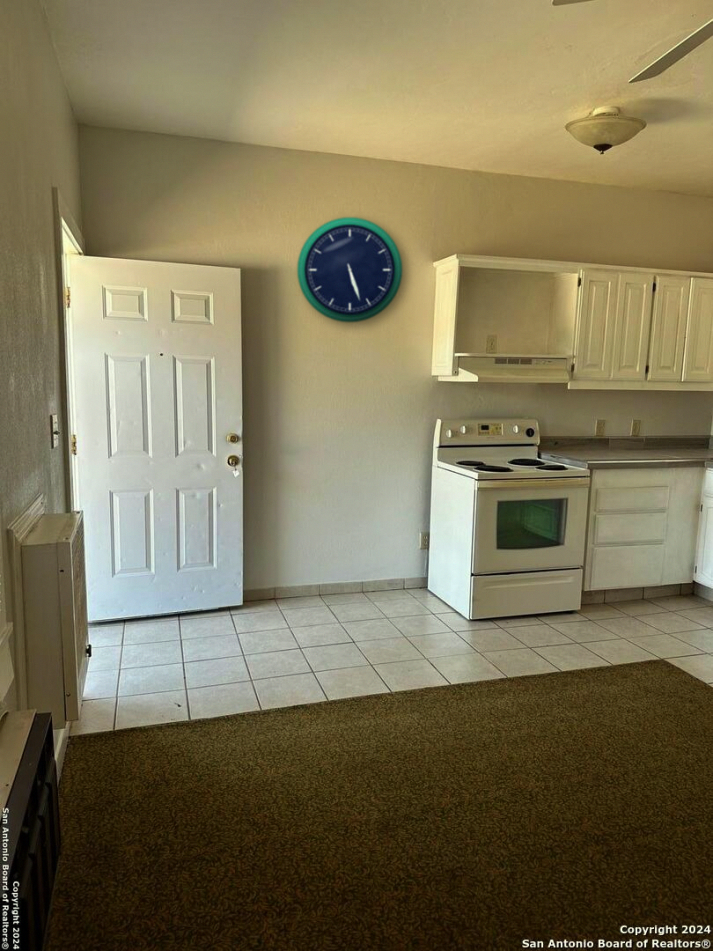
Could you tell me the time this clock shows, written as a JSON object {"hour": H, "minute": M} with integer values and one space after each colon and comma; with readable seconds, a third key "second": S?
{"hour": 5, "minute": 27}
